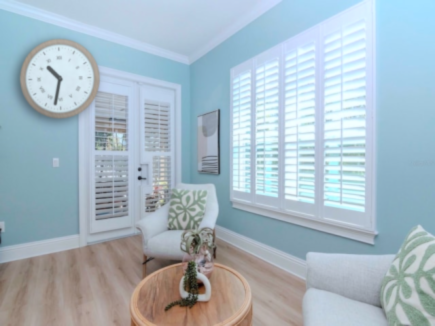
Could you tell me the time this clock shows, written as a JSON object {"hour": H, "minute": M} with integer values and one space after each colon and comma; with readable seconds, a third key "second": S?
{"hour": 10, "minute": 32}
